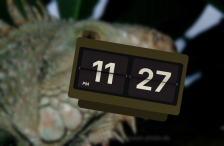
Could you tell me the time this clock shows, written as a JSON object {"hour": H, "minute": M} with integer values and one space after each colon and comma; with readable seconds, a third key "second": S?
{"hour": 11, "minute": 27}
